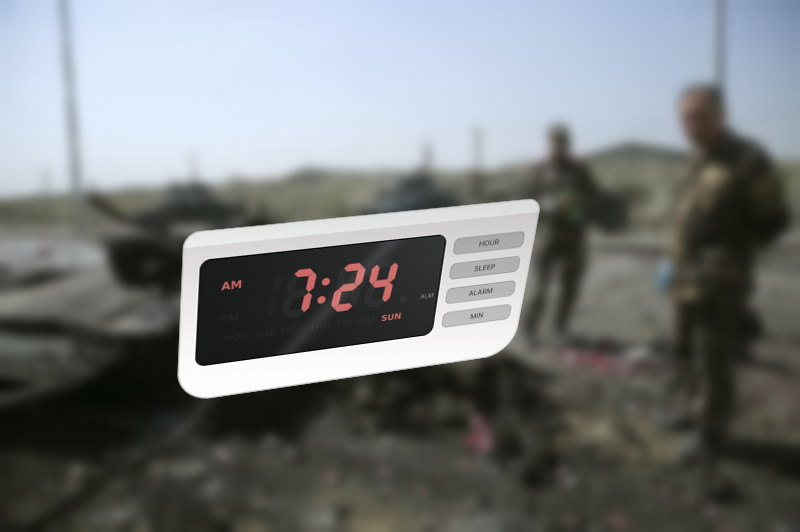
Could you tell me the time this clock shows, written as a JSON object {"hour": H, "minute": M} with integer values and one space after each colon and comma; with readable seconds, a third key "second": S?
{"hour": 7, "minute": 24}
